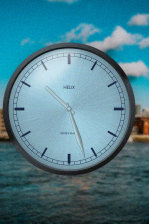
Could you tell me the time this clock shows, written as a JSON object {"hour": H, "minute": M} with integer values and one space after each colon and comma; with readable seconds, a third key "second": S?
{"hour": 10, "minute": 27}
